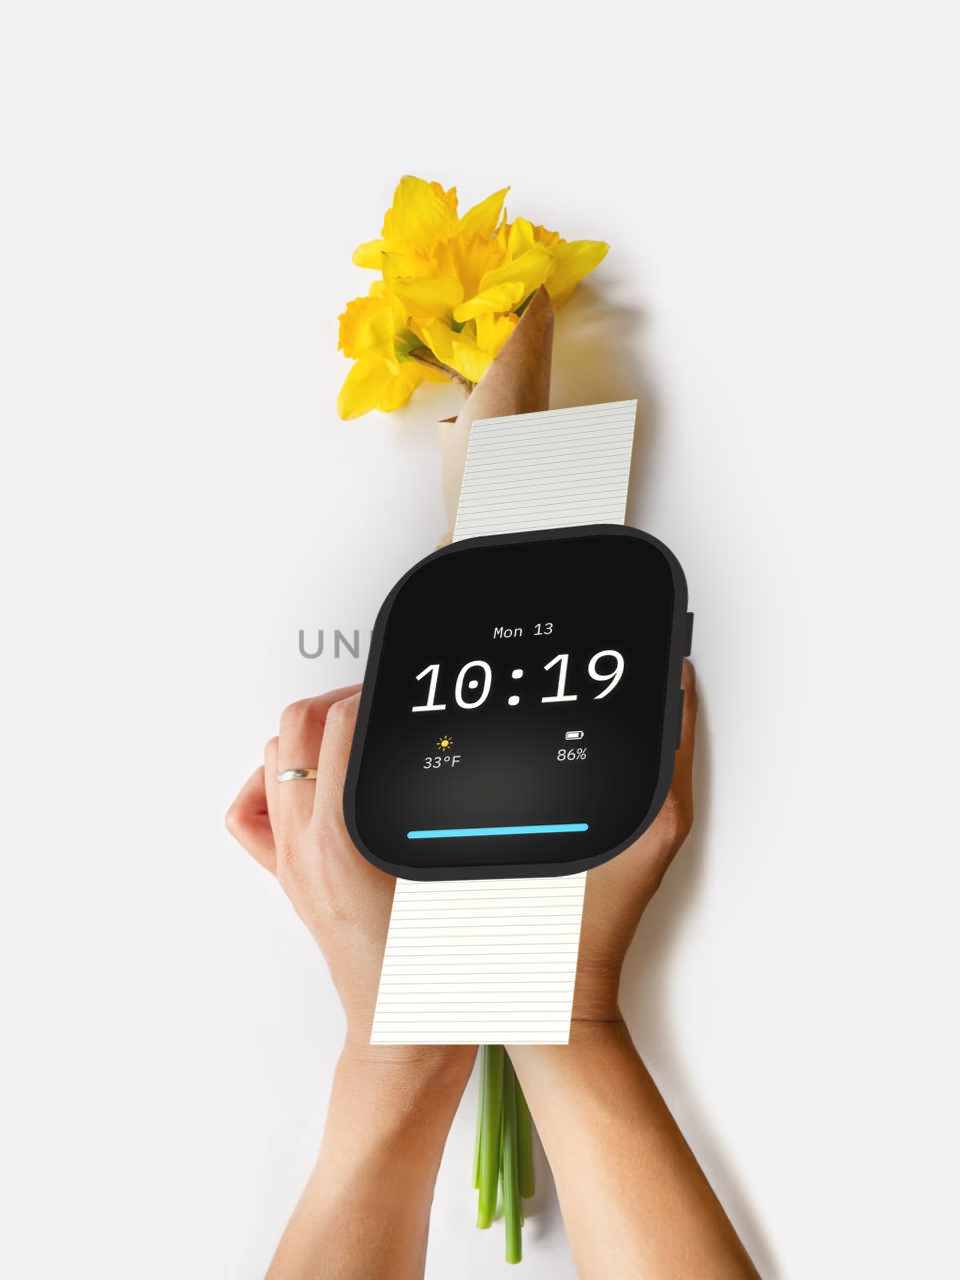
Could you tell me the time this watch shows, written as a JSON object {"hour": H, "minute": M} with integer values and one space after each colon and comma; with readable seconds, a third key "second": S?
{"hour": 10, "minute": 19}
